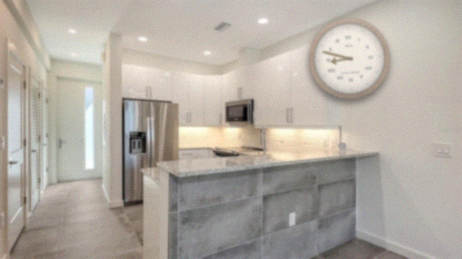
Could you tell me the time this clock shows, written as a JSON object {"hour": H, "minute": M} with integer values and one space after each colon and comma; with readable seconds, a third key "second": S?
{"hour": 8, "minute": 48}
